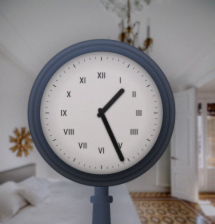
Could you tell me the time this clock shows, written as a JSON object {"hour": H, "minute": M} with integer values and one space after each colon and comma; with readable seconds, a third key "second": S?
{"hour": 1, "minute": 26}
